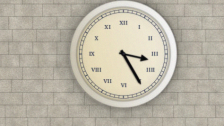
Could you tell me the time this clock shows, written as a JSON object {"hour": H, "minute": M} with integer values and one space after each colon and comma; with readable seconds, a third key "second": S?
{"hour": 3, "minute": 25}
